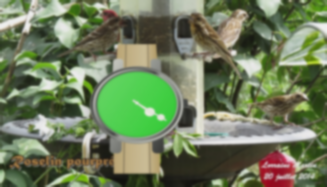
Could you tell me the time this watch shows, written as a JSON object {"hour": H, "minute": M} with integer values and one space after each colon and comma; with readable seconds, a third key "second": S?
{"hour": 4, "minute": 21}
